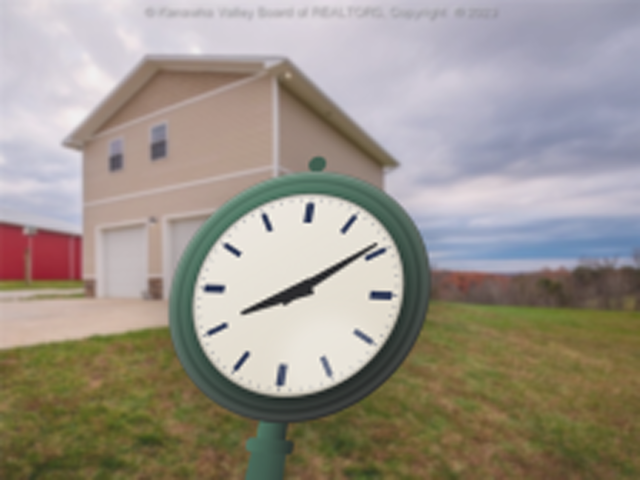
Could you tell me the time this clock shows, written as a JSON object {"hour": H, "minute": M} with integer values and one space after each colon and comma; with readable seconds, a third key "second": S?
{"hour": 8, "minute": 9}
